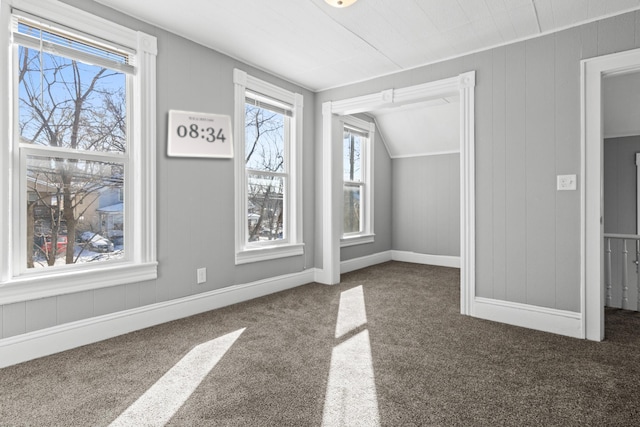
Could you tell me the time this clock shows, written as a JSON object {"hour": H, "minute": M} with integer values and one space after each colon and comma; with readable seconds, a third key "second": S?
{"hour": 8, "minute": 34}
